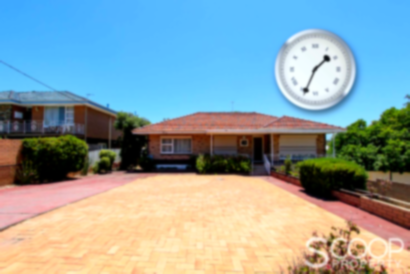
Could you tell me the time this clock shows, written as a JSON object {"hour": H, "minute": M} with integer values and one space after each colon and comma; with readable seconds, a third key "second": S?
{"hour": 1, "minute": 34}
